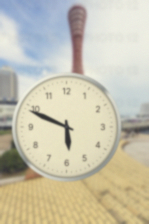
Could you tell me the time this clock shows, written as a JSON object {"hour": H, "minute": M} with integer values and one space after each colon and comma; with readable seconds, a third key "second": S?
{"hour": 5, "minute": 49}
